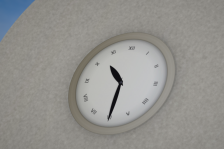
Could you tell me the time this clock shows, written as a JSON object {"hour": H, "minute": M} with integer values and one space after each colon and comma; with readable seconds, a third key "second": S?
{"hour": 10, "minute": 30}
